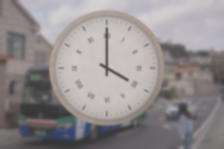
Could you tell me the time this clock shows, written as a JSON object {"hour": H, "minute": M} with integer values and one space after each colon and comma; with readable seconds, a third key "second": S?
{"hour": 4, "minute": 0}
